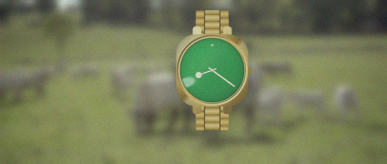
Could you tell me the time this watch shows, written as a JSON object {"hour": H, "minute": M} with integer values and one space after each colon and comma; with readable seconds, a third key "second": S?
{"hour": 8, "minute": 21}
